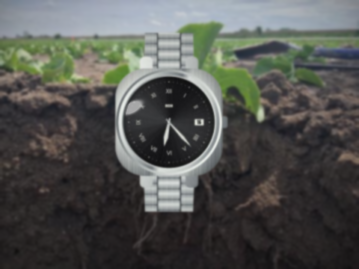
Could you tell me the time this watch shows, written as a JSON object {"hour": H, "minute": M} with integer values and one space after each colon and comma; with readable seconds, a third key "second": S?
{"hour": 6, "minute": 23}
